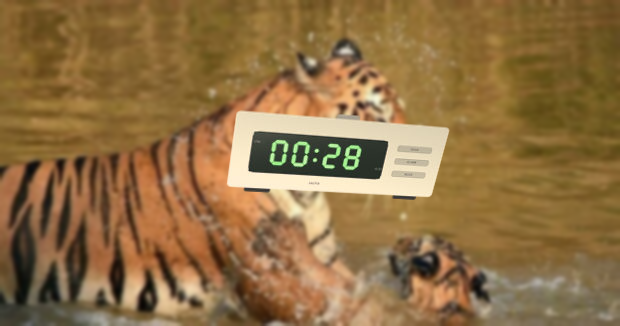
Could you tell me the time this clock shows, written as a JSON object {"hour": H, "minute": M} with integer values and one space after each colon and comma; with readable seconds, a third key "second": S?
{"hour": 0, "minute": 28}
